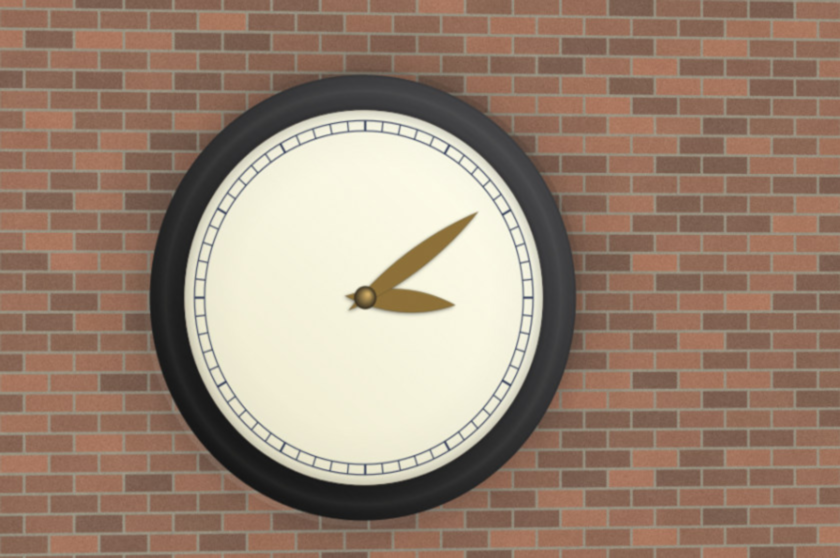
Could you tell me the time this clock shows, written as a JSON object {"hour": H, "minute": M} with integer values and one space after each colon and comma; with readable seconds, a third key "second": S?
{"hour": 3, "minute": 9}
